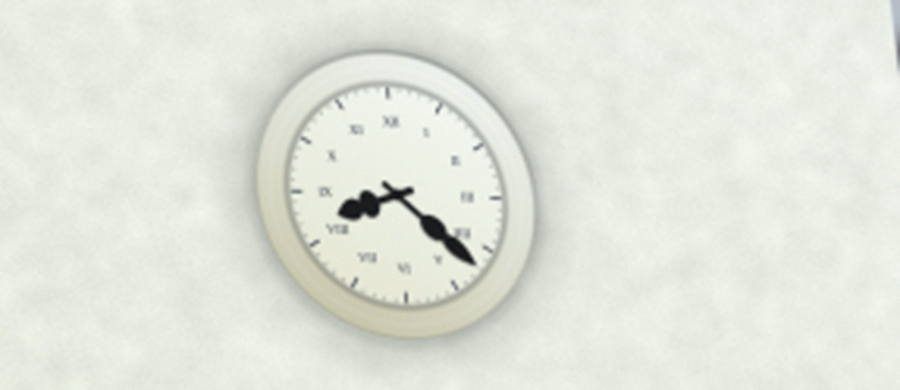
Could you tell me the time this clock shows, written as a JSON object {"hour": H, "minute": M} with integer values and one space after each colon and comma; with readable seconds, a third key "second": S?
{"hour": 8, "minute": 22}
